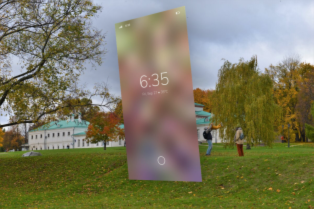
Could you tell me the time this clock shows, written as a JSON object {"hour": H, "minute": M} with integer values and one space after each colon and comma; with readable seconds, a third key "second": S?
{"hour": 6, "minute": 35}
